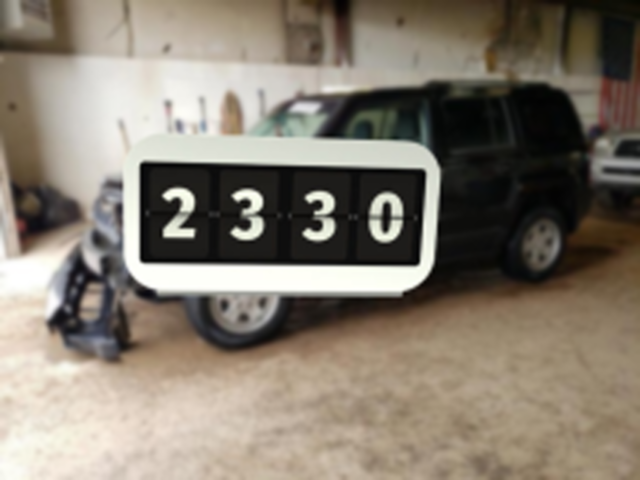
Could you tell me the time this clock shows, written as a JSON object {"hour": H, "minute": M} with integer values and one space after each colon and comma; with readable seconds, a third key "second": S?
{"hour": 23, "minute": 30}
